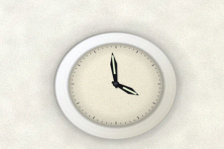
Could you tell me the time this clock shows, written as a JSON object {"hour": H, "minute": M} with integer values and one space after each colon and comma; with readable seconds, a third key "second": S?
{"hour": 3, "minute": 59}
